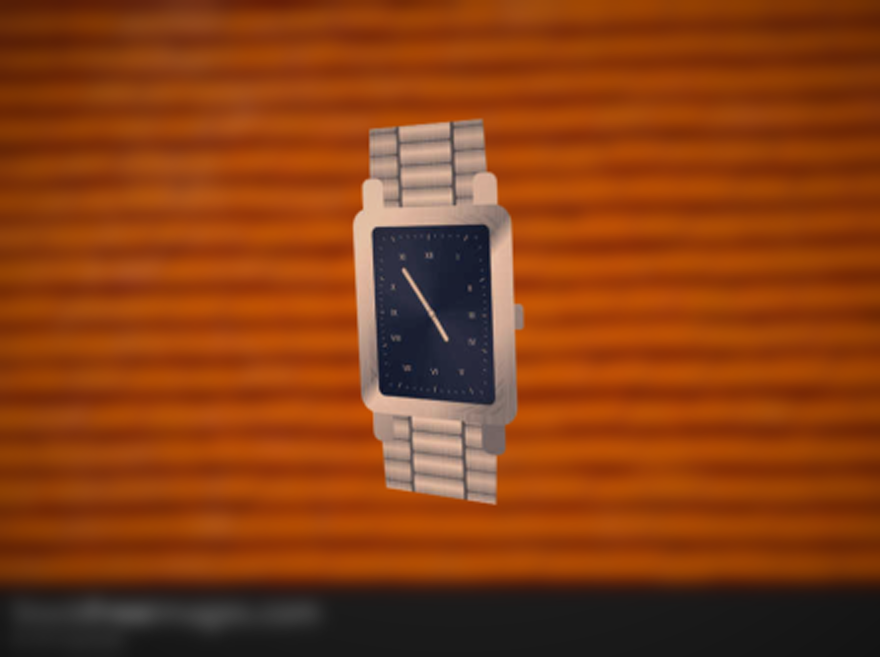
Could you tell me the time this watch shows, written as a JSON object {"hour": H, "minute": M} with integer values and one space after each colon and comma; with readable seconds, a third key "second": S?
{"hour": 4, "minute": 54}
